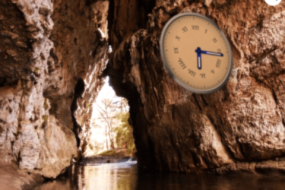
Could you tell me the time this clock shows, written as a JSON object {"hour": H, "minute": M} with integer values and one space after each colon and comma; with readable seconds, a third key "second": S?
{"hour": 6, "minute": 16}
